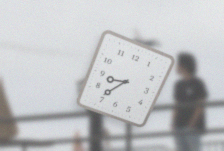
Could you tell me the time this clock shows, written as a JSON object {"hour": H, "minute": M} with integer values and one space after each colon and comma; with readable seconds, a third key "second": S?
{"hour": 8, "minute": 36}
